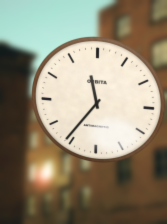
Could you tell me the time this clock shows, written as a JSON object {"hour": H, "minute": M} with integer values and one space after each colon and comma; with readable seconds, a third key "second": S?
{"hour": 11, "minute": 36}
